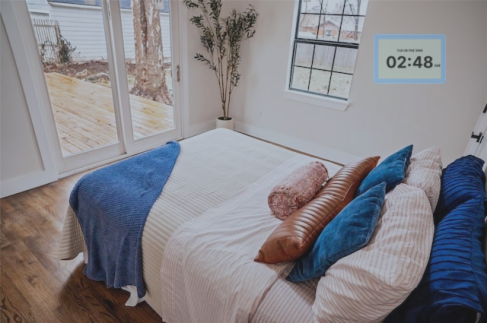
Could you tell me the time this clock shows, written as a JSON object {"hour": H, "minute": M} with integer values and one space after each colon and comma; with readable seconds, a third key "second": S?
{"hour": 2, "minute": 48}
